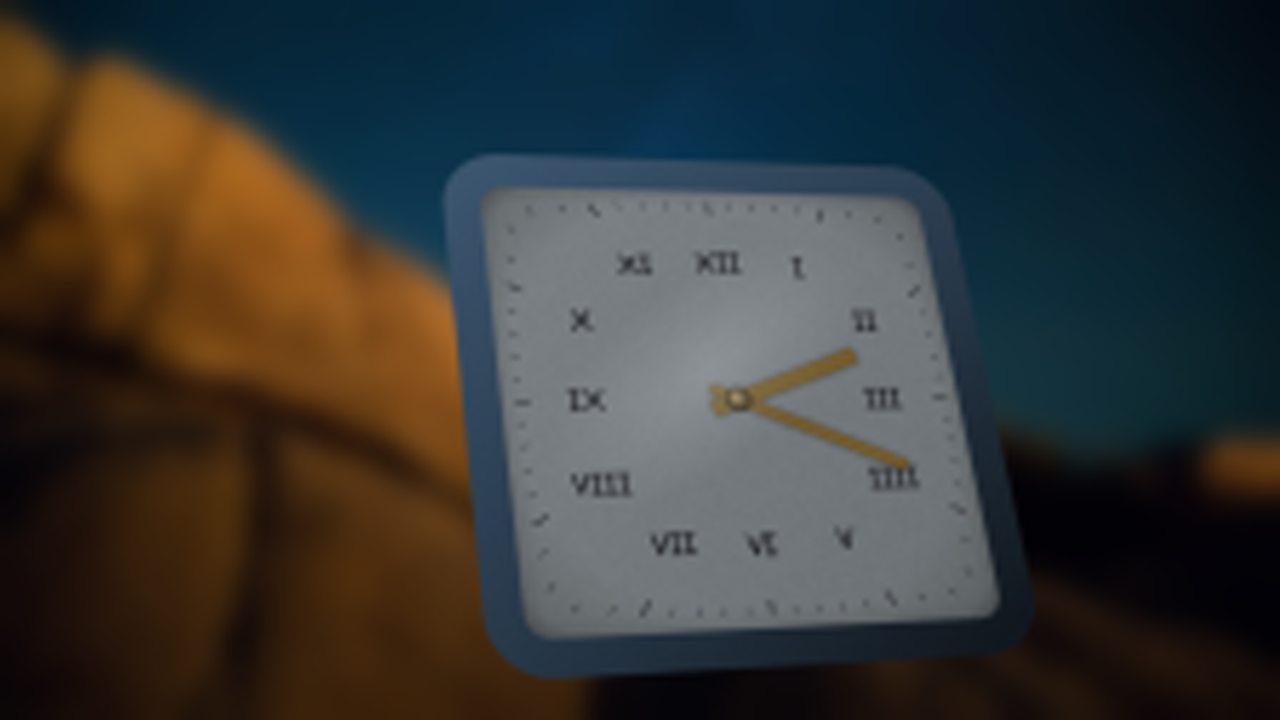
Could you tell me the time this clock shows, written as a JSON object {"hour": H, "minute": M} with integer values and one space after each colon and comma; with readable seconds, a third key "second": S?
{"hour": 2, "minute": 19}
